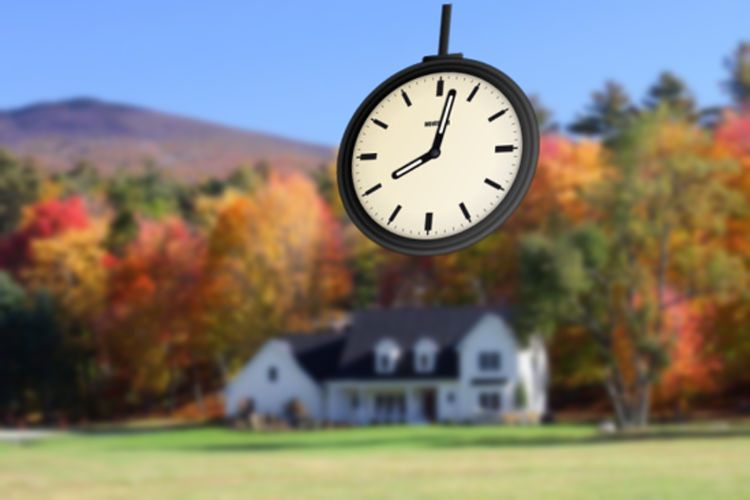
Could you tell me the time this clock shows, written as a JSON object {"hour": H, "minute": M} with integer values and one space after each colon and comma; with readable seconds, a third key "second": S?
{"hour": 8, "minute": 2}
